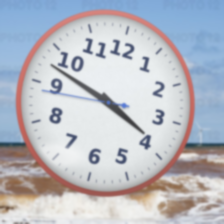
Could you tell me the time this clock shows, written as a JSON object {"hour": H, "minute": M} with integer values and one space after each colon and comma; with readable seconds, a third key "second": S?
{"hour": 3, "minute": 47, "second": 44}
